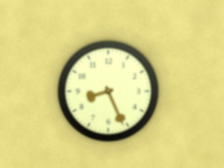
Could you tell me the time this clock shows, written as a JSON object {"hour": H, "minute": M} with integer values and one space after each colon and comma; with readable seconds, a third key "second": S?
{"hour": 8, "minute": 26}
